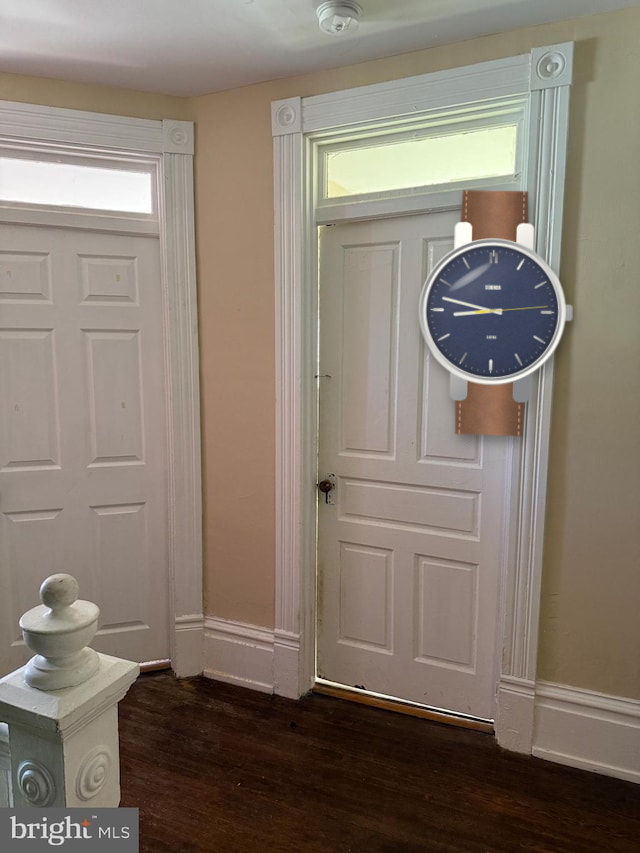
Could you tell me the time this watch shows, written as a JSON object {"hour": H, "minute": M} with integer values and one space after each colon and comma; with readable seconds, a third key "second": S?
{"hour": 8, "minute": 47, "second": 14}
